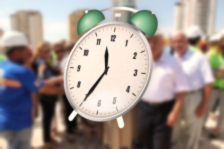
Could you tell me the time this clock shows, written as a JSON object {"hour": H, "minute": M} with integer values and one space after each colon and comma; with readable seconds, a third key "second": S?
{"hour": 11, "minute": 35}
